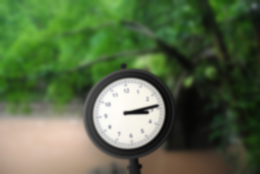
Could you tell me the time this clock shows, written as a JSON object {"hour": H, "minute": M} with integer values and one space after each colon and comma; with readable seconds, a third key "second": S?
{"hour": 3, "minute": 14}
